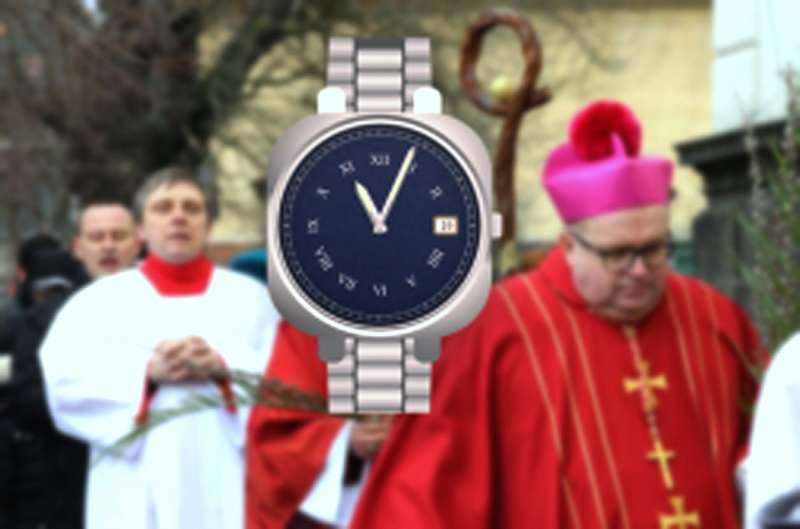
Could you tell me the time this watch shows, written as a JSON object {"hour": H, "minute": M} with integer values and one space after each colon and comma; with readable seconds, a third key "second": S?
{"hour": 11, "minute": 4}
